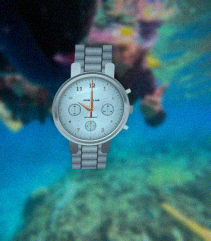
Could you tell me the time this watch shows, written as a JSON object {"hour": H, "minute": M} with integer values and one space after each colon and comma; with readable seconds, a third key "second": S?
{"hour": 10, "minute": 0}
